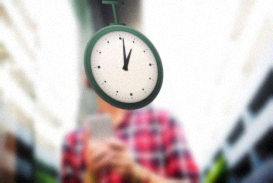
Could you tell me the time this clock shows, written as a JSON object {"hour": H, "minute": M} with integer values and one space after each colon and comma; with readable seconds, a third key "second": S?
{"hour": 1, "minute": 1}
